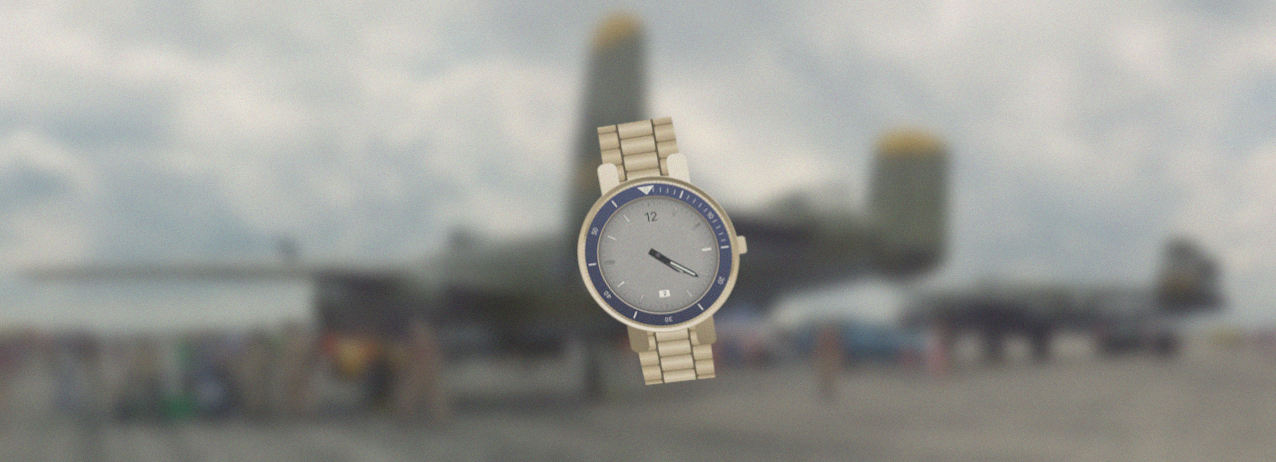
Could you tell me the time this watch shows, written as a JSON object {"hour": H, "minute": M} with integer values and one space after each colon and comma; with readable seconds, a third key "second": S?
{"hour": 4, "minute": 21}
